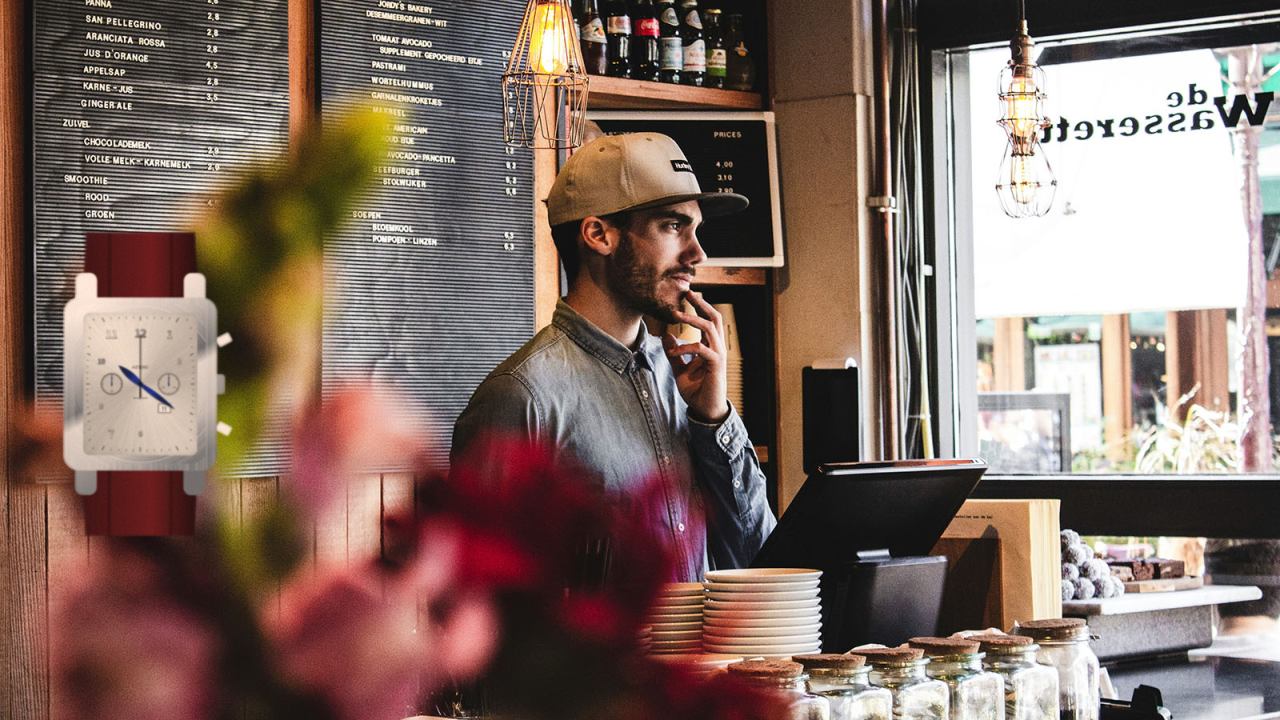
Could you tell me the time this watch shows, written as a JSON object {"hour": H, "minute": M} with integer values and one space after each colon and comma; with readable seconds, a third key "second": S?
{"hour": 10, "minute": 21}
